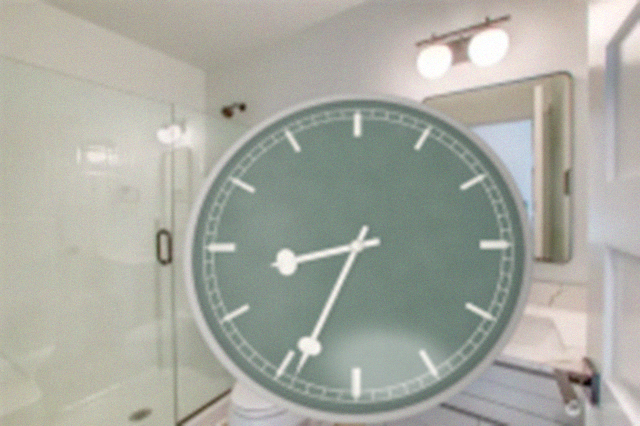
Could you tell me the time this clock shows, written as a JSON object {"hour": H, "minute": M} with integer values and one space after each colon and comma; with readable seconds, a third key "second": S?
{"hour": 8, "minute": 34}
